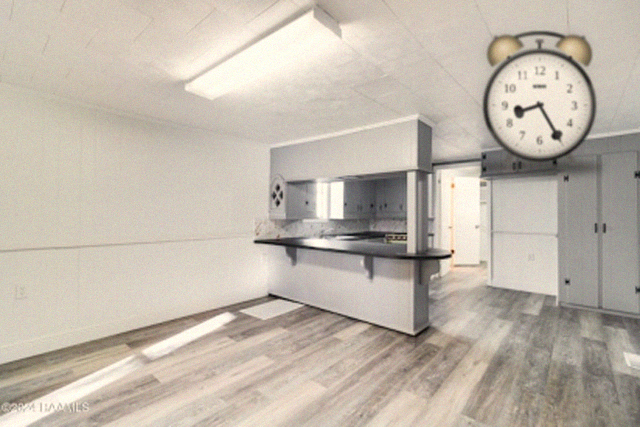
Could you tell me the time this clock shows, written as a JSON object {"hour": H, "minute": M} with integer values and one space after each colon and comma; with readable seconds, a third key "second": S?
{"hour": 8, "minute": 25}
